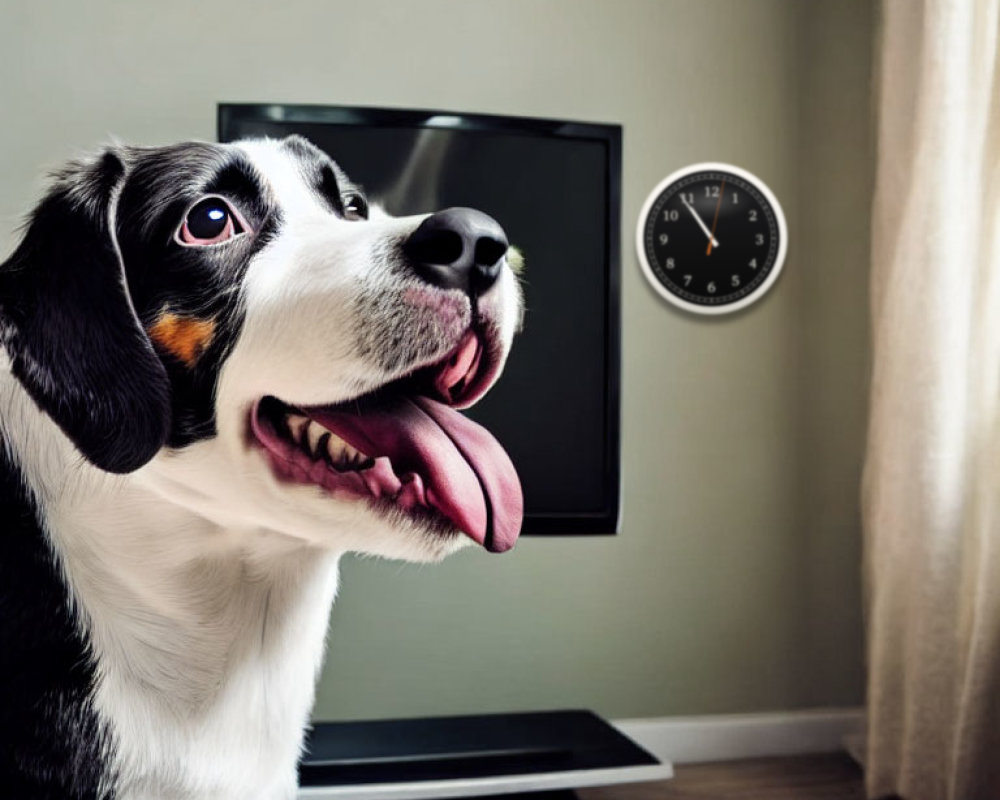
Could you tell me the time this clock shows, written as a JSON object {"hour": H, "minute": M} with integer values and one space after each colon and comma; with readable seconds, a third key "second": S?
{"hour": 10, "minute": 54, "second": 2}
